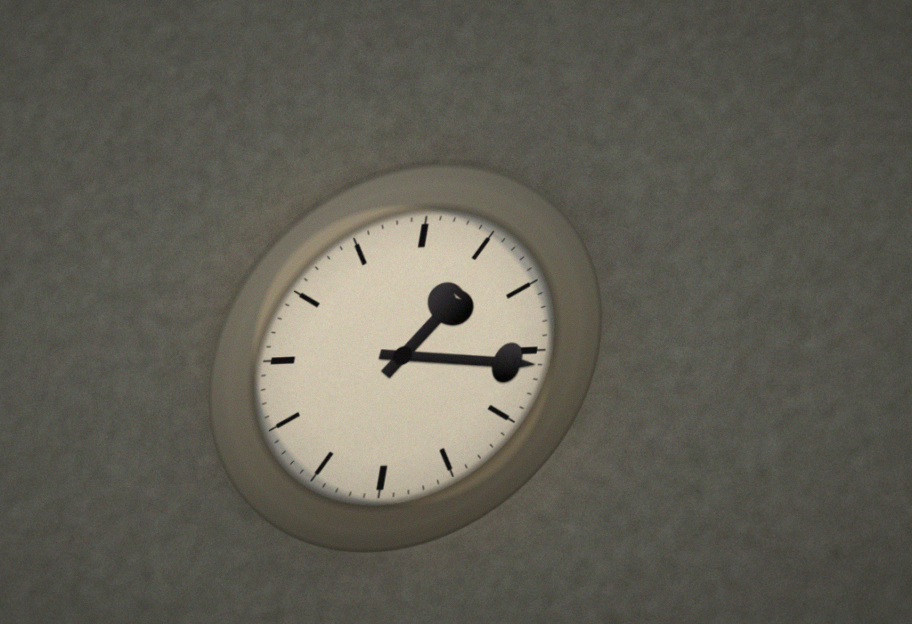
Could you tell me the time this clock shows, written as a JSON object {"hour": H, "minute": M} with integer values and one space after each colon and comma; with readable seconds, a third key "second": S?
{"hour": 1, "minute": 16}
